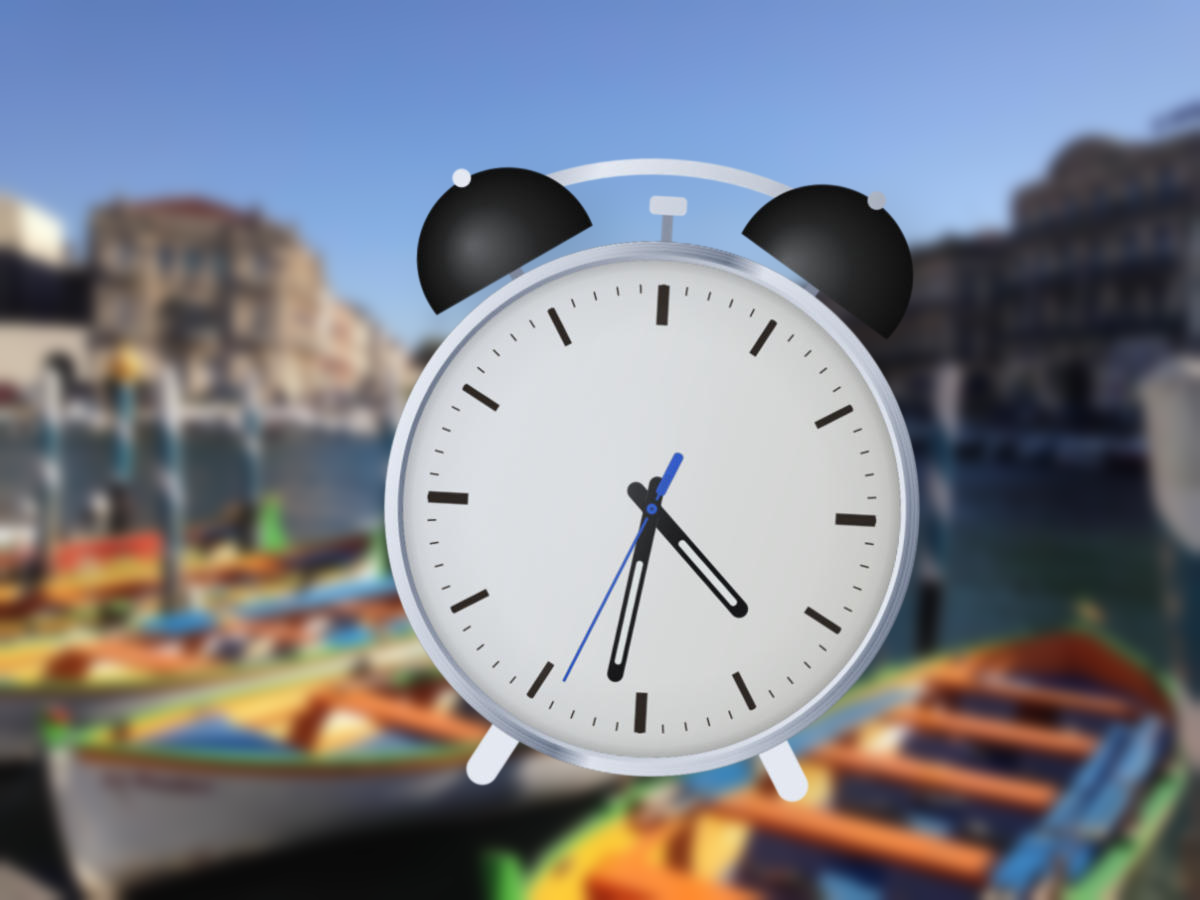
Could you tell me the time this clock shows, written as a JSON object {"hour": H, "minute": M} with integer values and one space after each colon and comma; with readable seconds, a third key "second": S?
{"hour": 4, "minute": 31, "second": 34}
